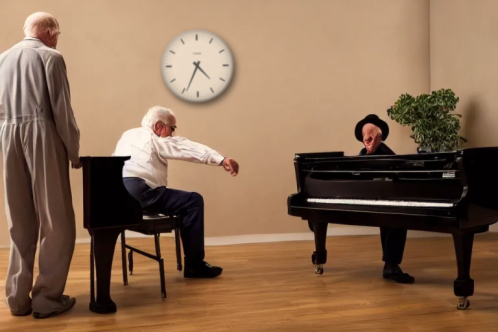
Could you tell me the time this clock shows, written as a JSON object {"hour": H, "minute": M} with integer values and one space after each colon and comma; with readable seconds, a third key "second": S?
{"hour": 4, "minute": 34}
